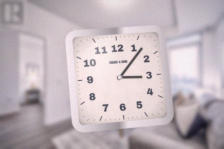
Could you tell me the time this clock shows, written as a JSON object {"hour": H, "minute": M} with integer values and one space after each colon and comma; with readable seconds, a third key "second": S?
{"hour": 3, "minute": 7}
